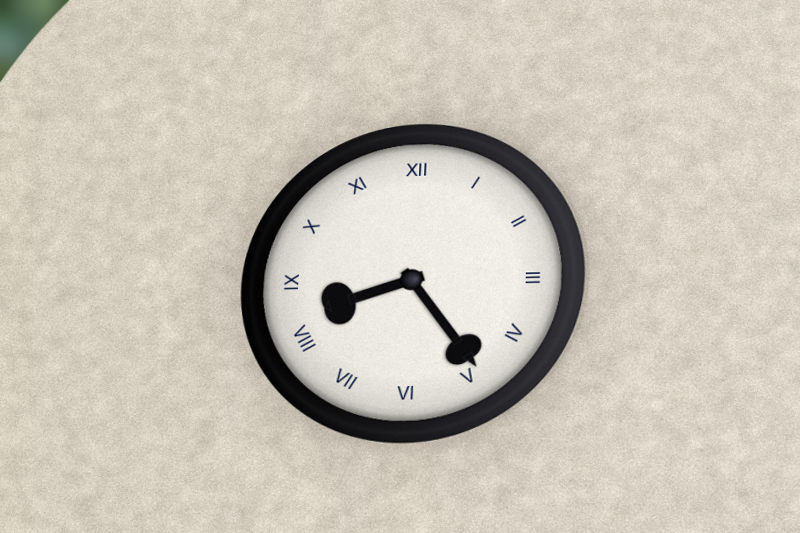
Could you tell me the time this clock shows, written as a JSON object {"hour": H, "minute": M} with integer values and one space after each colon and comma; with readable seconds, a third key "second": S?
{"hour": 8, "minute": 24}
